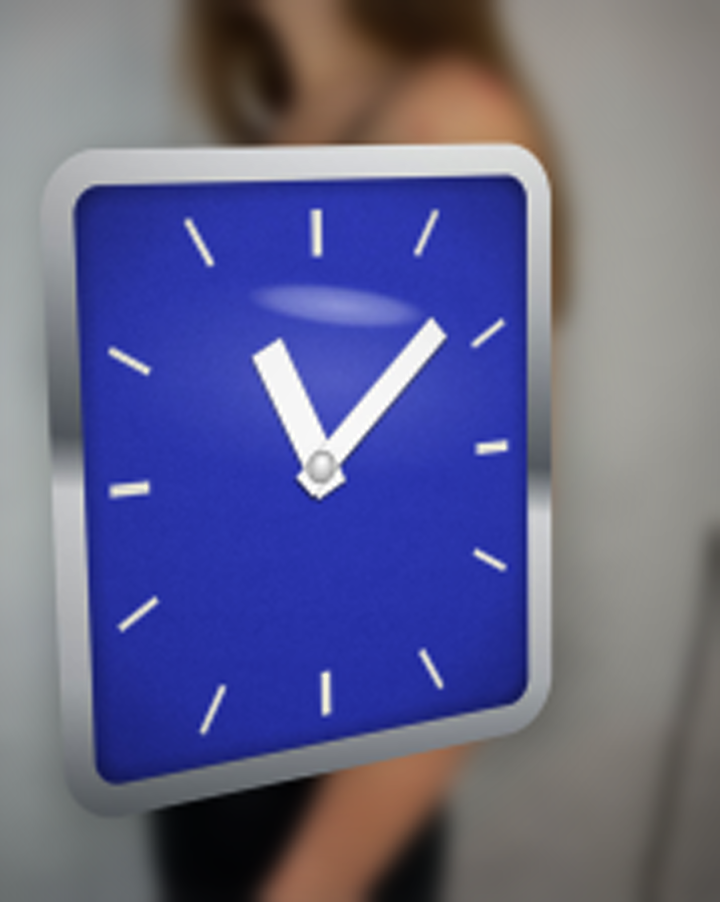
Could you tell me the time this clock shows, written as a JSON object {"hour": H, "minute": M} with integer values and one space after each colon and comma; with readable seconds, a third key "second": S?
{"hour": 11, "minute": 8}
